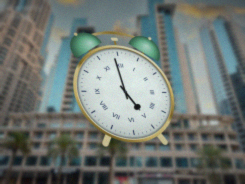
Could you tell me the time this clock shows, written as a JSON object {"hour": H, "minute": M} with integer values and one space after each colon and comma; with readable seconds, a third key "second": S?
{"hour": 4, "minute": 59}
